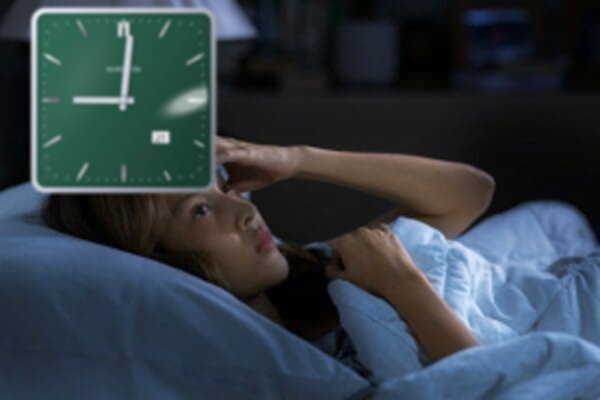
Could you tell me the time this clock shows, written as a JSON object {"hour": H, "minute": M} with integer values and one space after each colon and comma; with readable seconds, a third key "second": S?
{"hour": 9, "minute": 1}
